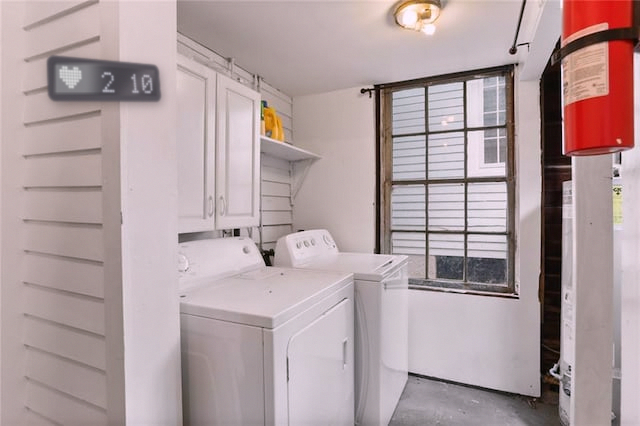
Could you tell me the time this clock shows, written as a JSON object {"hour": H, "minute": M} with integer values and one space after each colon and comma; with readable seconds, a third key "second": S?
{"hour": 2, "minute": 10}
